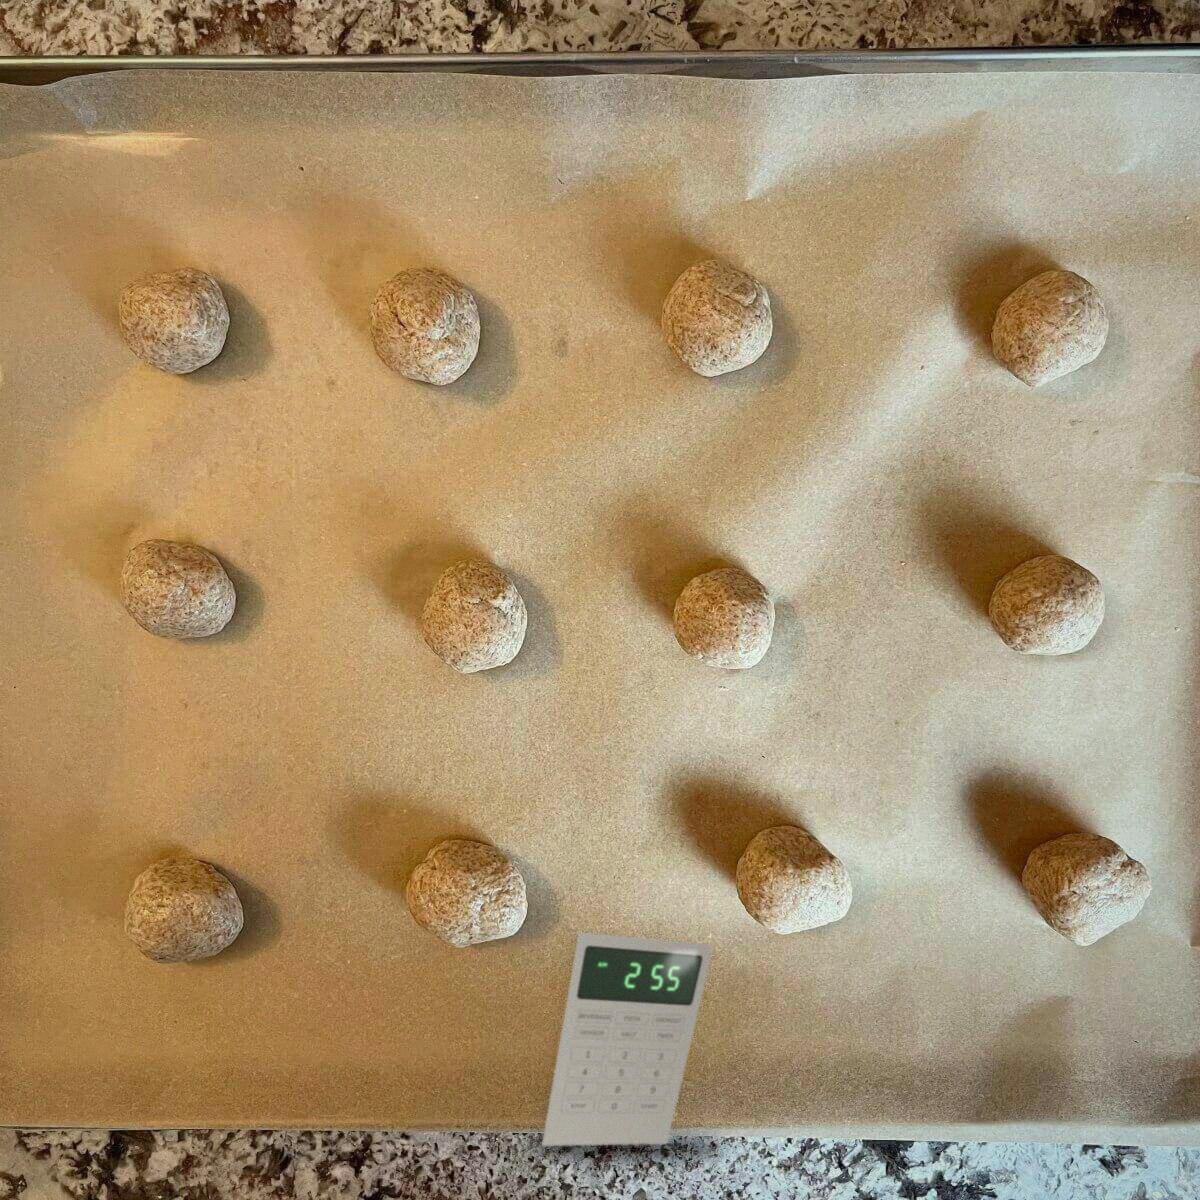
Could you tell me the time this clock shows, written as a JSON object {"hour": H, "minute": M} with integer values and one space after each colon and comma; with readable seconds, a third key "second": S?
{"hour": 2, "minute": 55}
